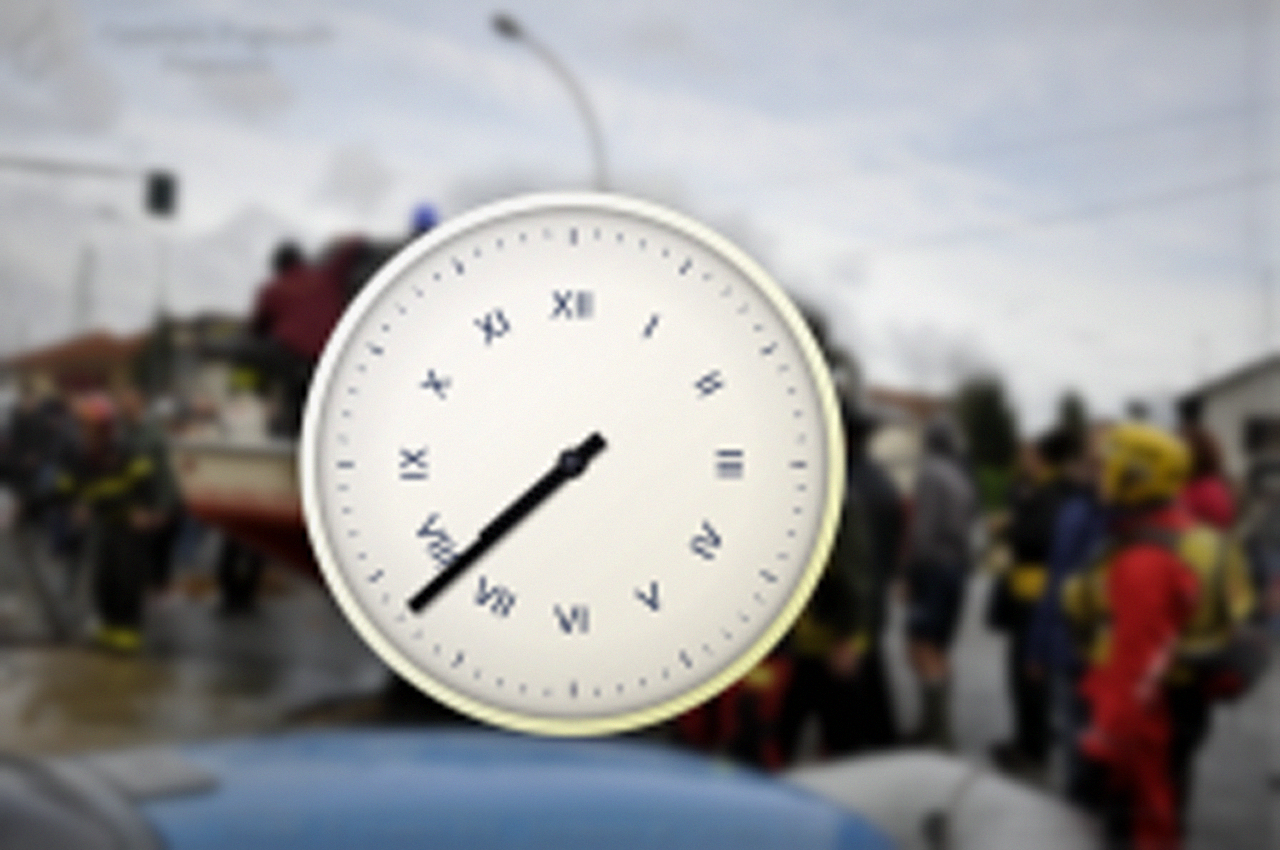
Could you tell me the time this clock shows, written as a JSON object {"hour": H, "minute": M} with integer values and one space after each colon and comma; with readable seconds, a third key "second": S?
{"hour": 7, "minute": 38}
